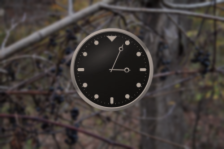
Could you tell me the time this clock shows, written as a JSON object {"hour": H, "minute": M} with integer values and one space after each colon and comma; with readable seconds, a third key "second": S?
{"hour": 3, "minute": 4}
